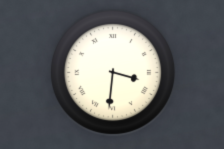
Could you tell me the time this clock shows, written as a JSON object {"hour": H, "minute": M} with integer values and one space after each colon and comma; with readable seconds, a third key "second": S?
{"hour": 3, "minute": 31}
